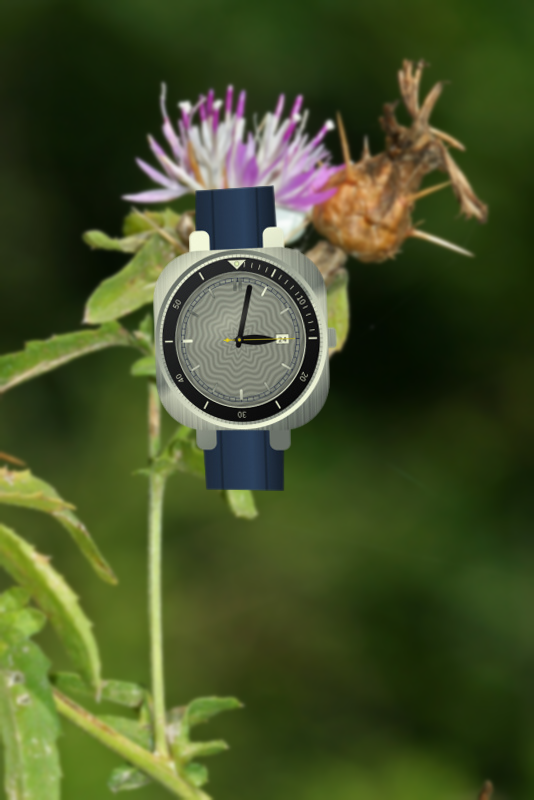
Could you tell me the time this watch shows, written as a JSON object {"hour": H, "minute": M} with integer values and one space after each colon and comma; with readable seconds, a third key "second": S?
{"hour": 3, "minute": 2, "second": 15}
